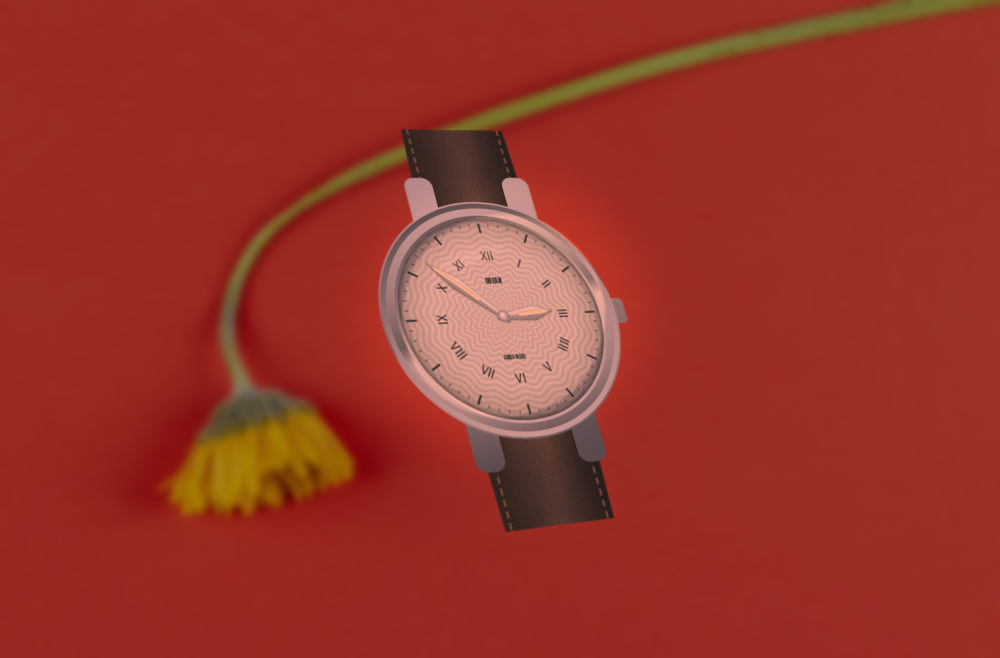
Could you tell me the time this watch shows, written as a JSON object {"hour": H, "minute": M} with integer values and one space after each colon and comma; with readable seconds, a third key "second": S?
{"hour": 2, "minute": 52}
